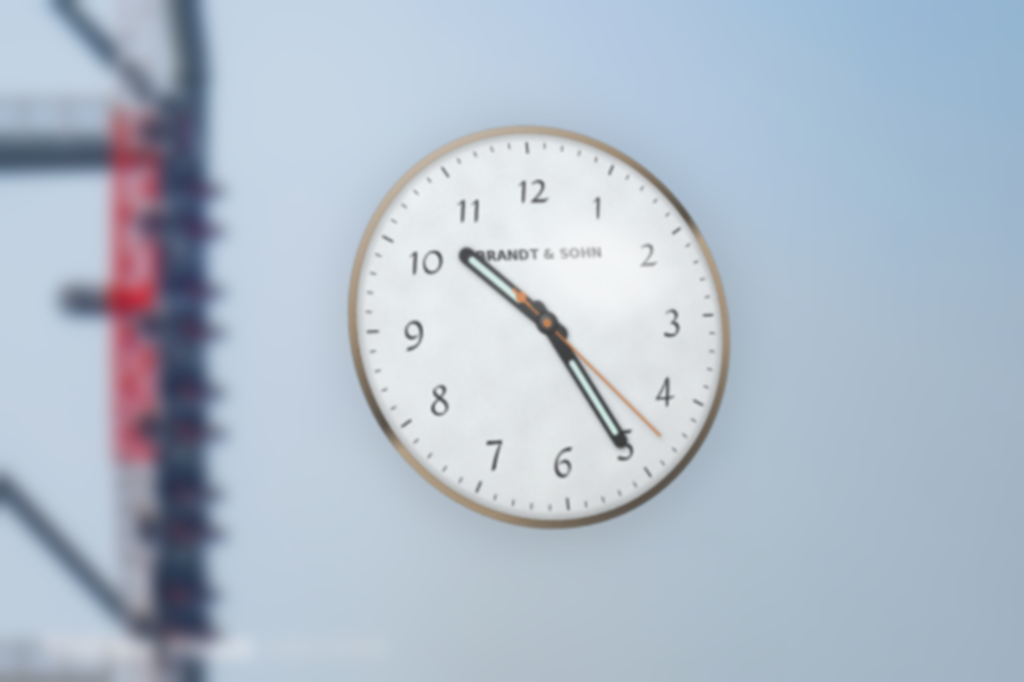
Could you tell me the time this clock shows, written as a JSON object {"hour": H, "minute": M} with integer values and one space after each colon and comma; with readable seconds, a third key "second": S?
{"hour": 10, "minute": 25, "second": 23}
